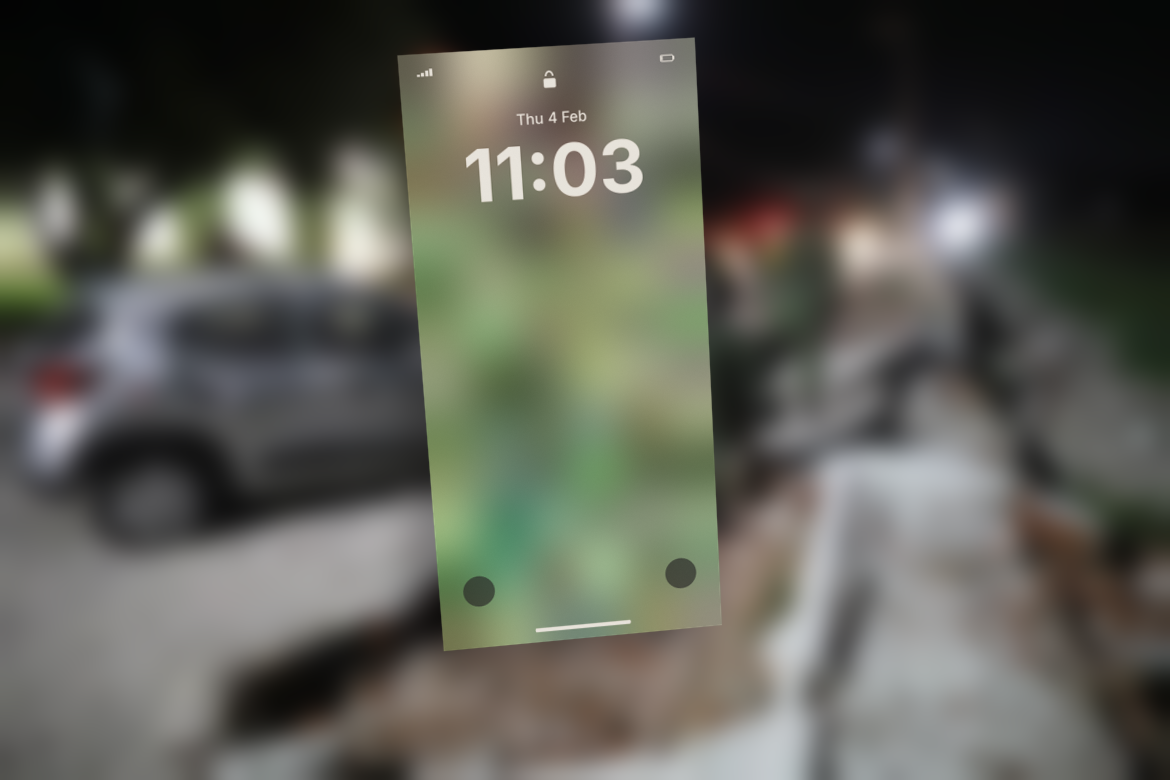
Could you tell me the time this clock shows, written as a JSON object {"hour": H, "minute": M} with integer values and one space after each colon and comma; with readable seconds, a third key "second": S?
{"hour": 11, "minute": 3}
